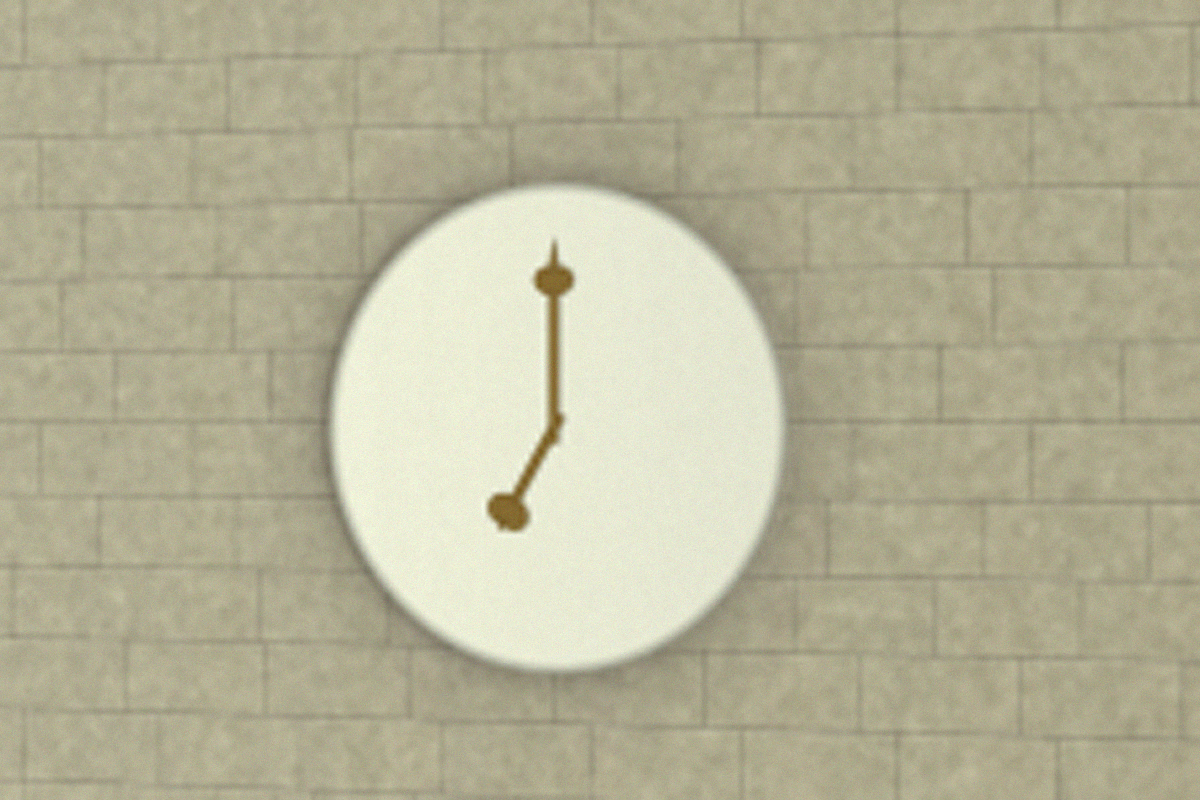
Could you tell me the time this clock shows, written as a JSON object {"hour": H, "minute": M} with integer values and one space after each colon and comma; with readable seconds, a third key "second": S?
{"hour": 7, "minute": 0}
